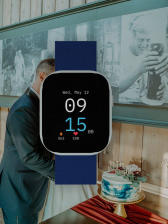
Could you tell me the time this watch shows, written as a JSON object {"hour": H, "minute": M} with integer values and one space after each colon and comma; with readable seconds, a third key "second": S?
{"hour": 9, "minute": 15}
